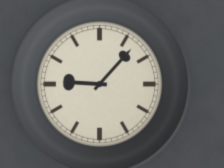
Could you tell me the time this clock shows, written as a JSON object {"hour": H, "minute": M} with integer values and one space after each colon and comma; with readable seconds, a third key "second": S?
{"hour": 9, "minute": 7}
